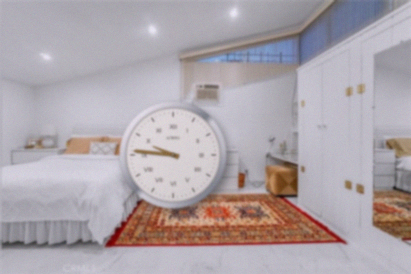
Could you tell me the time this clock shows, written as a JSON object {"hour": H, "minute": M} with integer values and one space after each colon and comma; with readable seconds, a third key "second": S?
{"hour": 9, "minute": 46}
